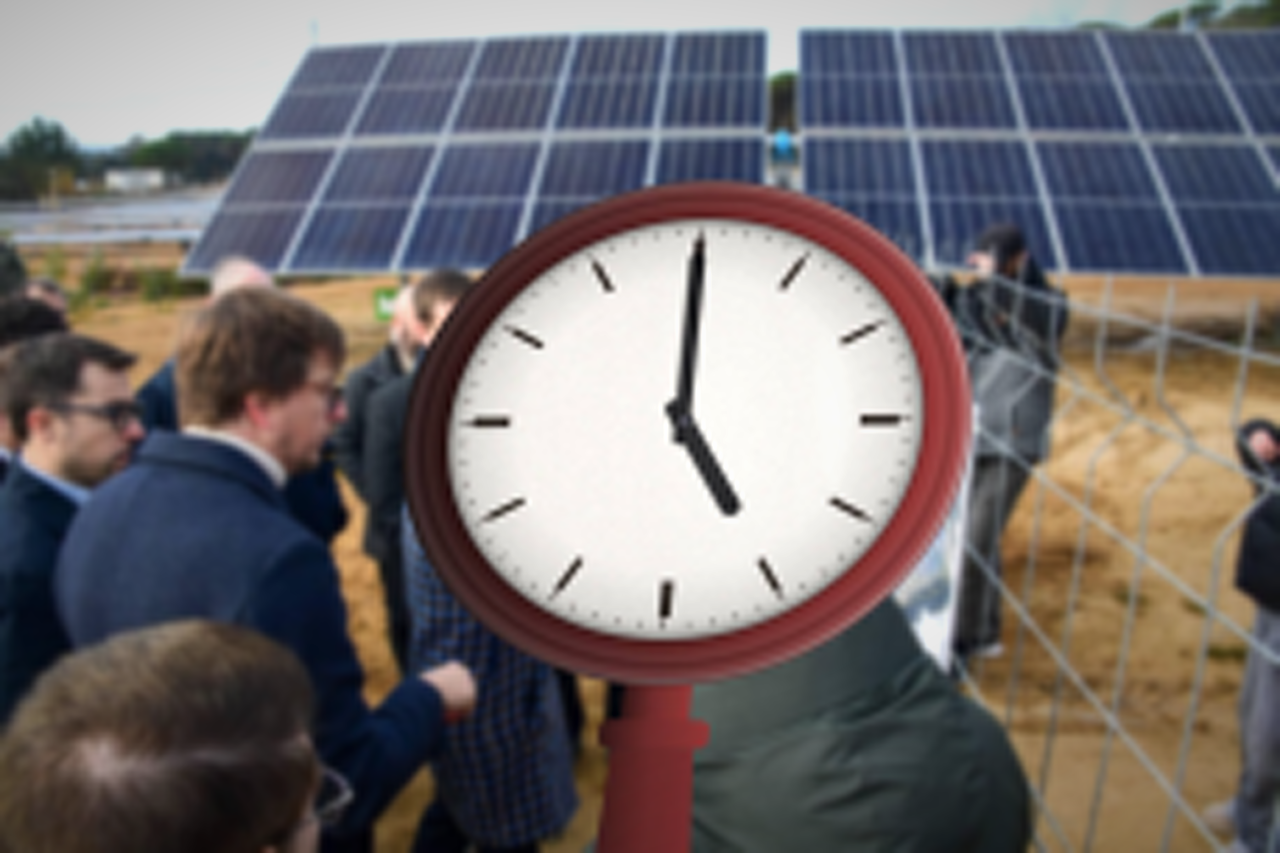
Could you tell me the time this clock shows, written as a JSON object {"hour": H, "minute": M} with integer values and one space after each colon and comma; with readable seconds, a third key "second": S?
{"hour": 5, "minute": 0}
